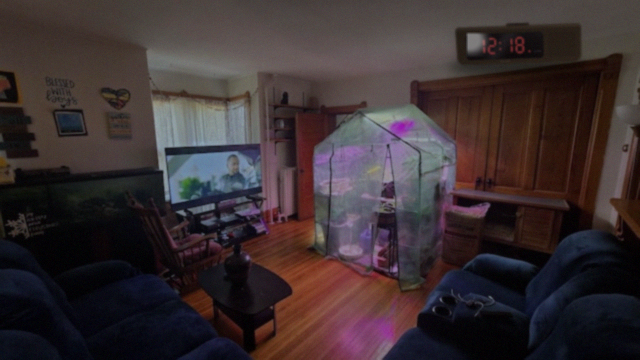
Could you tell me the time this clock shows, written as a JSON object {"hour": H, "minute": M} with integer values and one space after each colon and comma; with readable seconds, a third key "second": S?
{"hour": 12, "minute": 18}
